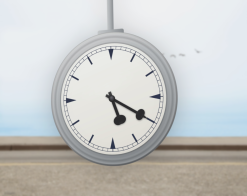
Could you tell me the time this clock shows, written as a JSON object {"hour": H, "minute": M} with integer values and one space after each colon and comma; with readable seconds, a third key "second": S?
{"hour": 5, "minute": 20}
